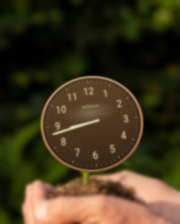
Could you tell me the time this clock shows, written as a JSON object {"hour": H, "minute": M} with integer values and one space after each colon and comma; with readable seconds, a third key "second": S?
{"hour": 8, "minute": 43}
